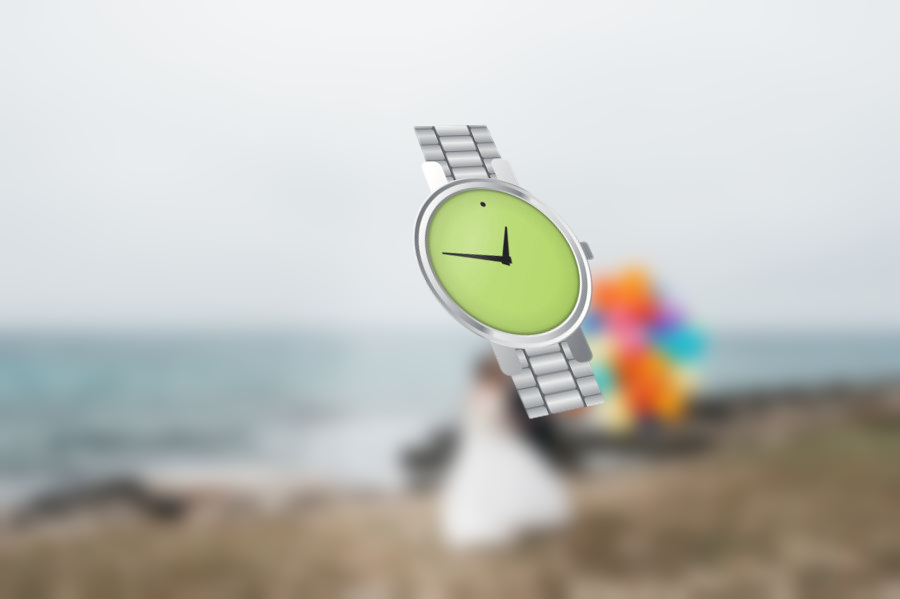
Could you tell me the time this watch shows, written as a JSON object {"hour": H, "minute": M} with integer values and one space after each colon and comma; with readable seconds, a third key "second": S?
{"hour": 12, "minute": 47}
